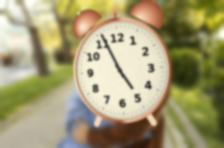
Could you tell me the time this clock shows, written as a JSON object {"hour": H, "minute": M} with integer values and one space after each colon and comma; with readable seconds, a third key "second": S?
{"hour": 4, "minute": 56}
